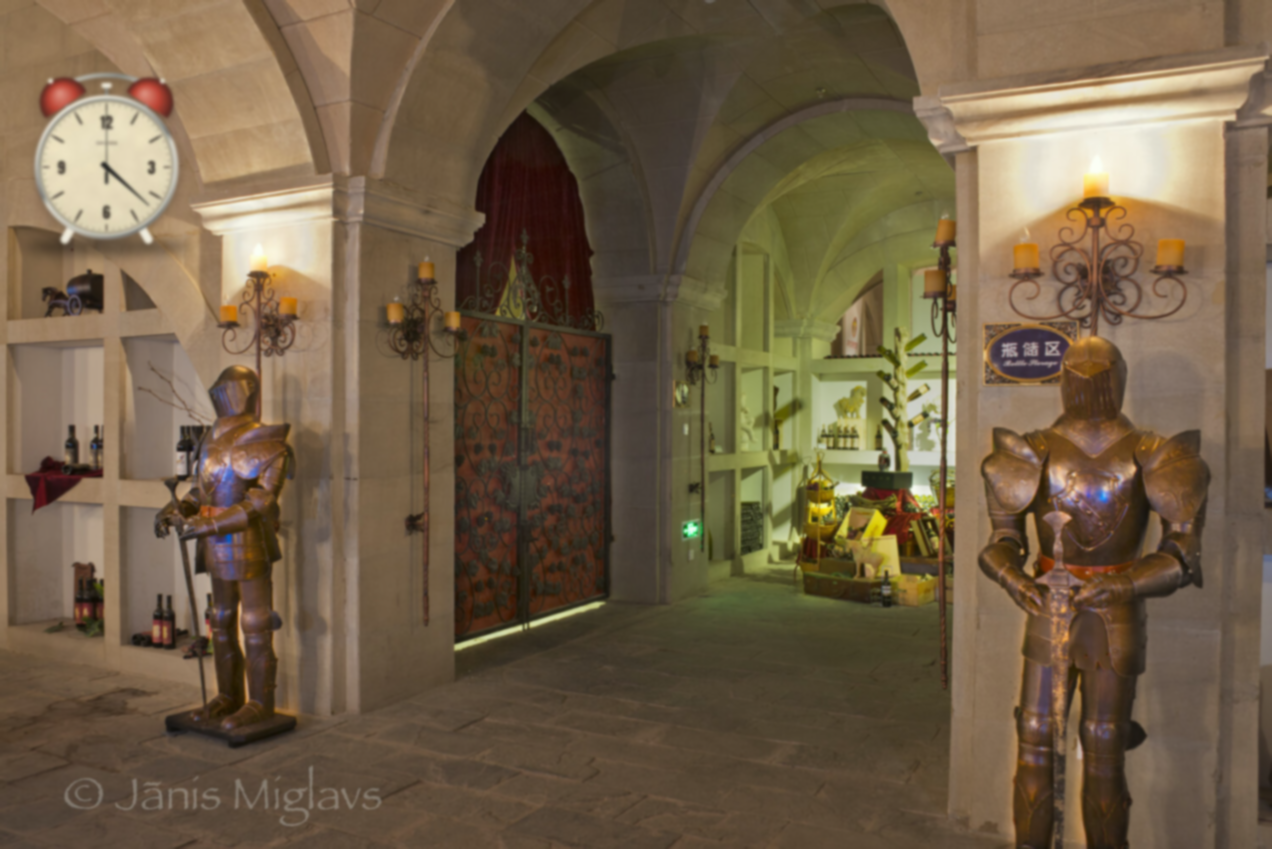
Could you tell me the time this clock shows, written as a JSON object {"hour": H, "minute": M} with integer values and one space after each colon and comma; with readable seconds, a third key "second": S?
{"hour": 4, "minute": 22, "second": 0}
